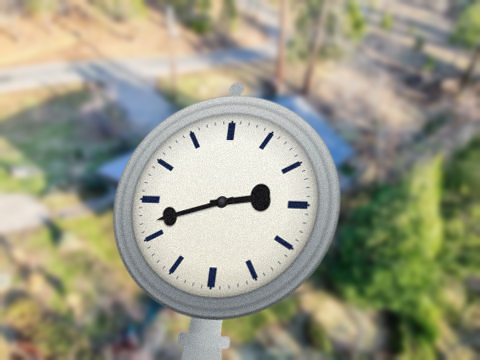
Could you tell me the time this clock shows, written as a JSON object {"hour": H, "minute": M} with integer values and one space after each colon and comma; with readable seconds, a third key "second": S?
{"hour": 2, "minute": 42}
